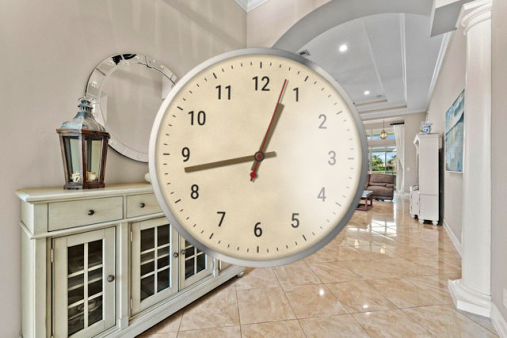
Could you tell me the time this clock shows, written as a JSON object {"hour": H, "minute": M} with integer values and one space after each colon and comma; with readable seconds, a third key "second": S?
{"hour": 12, "minute": 43, "second": 3}
